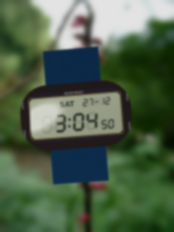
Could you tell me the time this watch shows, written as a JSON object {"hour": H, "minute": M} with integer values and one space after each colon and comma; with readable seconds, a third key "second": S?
{"hour": 3, "minute": 4}
